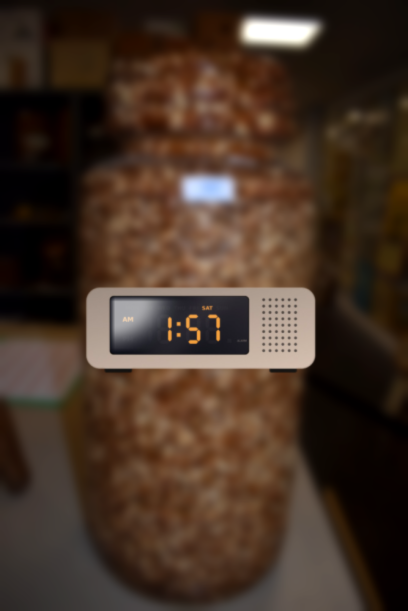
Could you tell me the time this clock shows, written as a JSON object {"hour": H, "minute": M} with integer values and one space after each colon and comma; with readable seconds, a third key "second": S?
{"hour": 1, "minute": 57}
